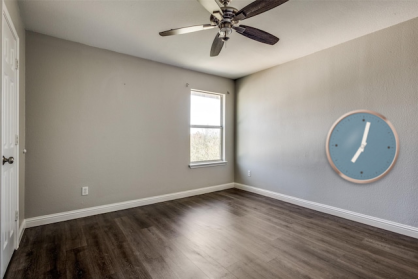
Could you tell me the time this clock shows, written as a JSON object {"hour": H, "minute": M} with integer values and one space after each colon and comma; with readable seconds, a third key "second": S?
{"hour": 7, "minute": 2}
